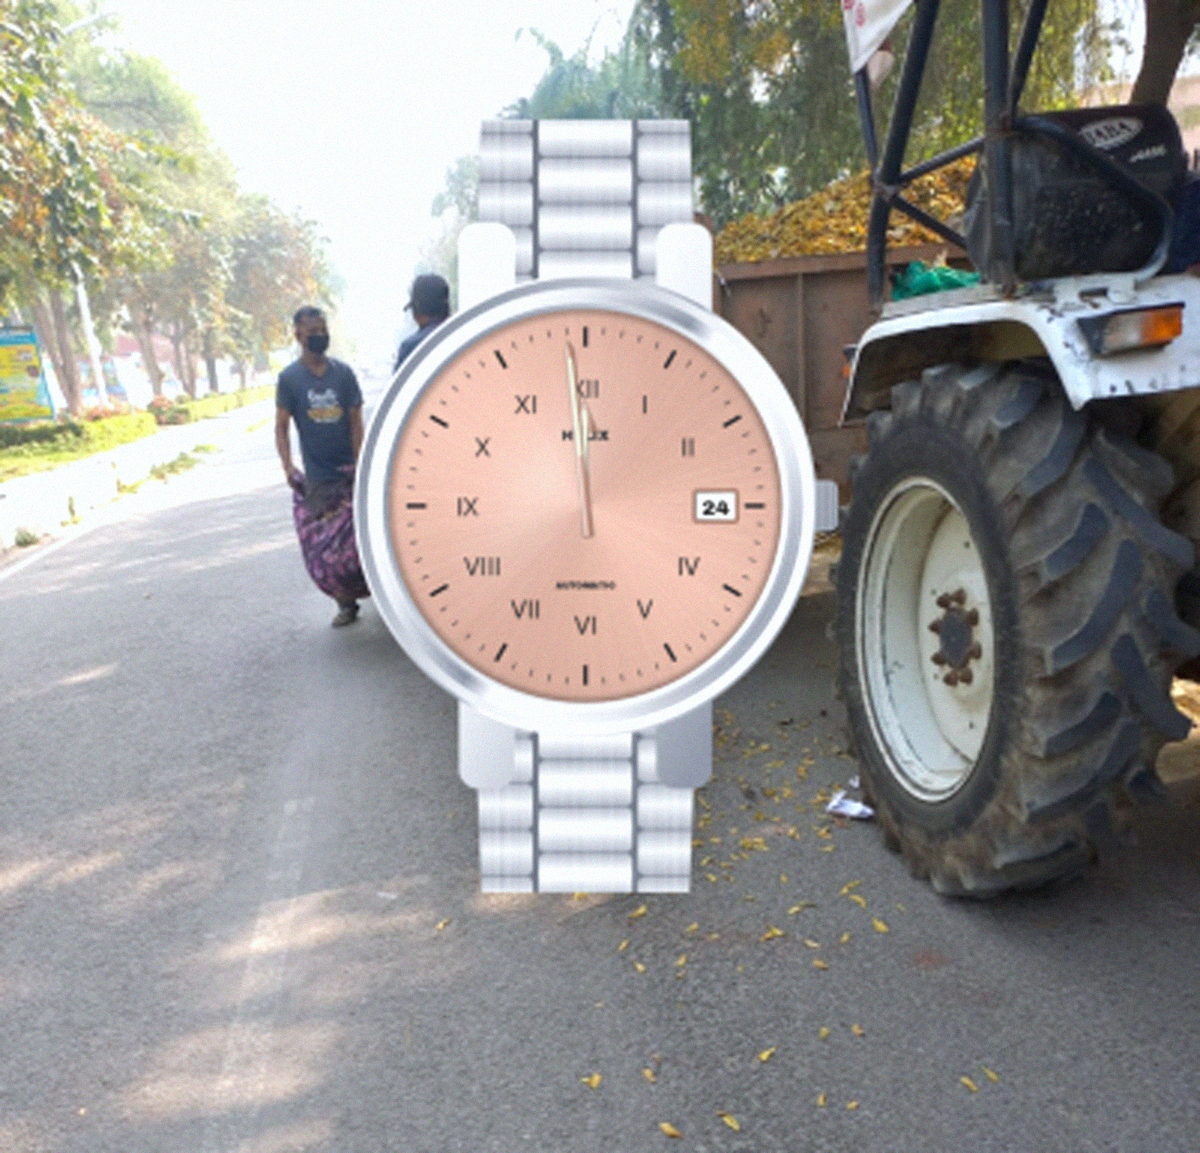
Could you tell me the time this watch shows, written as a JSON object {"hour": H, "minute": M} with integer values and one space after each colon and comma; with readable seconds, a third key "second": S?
{"hour": 11, "minute": 59}
